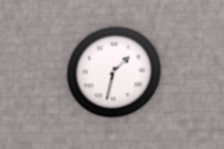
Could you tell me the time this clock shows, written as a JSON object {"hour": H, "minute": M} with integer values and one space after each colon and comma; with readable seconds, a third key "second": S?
{"hour": 1, "minute": 32}
